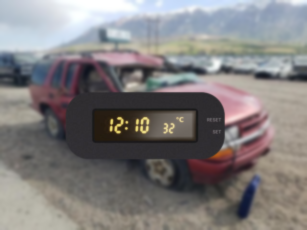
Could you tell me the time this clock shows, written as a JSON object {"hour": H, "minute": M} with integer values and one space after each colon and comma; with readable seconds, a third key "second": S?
{"hour": 12, "minute": 10}
